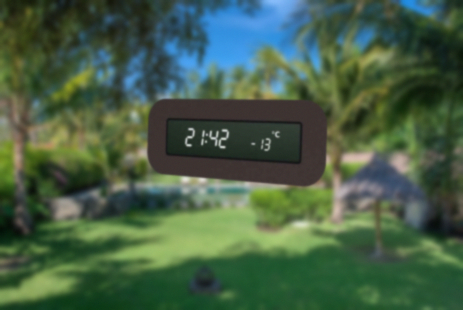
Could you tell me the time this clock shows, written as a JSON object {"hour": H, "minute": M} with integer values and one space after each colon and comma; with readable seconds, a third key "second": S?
{"hour": 21, "minute": 42}
